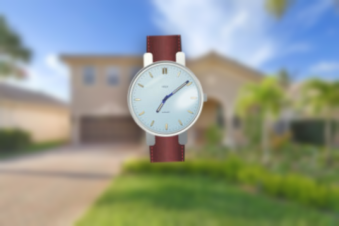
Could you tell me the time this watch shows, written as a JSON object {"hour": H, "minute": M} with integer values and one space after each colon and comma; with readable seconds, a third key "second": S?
{"hour": 7, "minute": 9}
